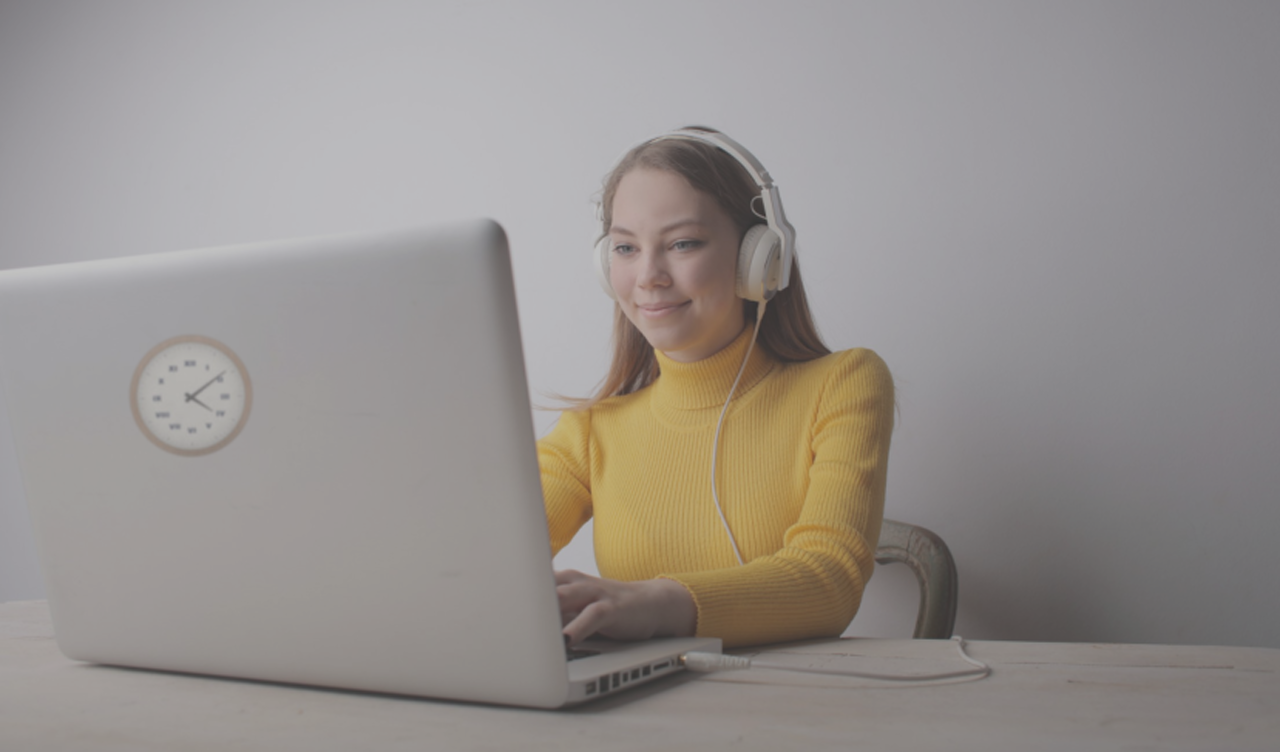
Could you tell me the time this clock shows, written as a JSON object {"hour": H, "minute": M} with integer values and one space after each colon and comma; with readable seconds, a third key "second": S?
{"hour": 4, "minute": 9}
